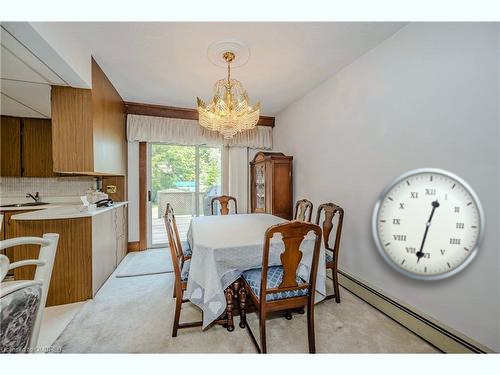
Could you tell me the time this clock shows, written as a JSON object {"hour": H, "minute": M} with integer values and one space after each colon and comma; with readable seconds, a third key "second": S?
{"hour": 12, "minute": 32}
